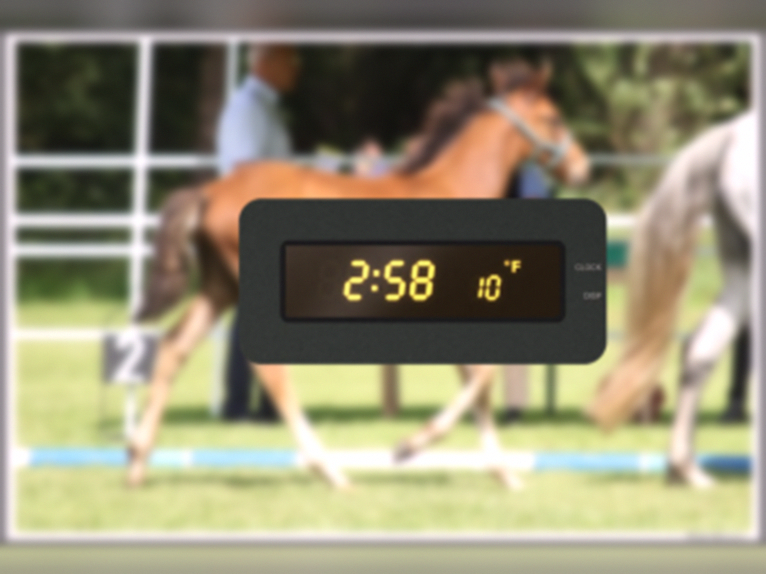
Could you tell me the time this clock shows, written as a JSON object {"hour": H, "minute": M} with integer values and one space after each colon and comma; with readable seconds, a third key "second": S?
{"hour": 2, "minute": 58}
